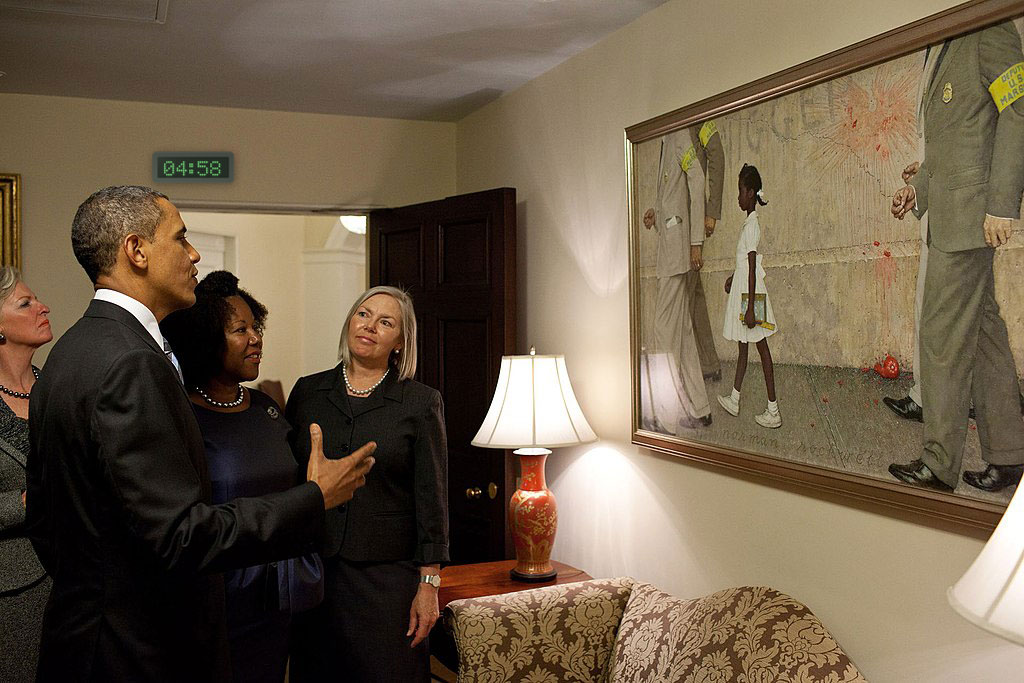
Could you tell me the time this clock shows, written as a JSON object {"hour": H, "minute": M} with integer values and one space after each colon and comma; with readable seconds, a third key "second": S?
{"hour": 4, "minute": 58}
